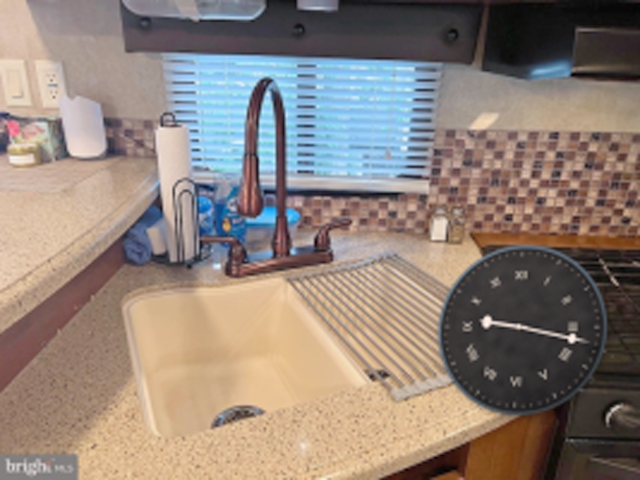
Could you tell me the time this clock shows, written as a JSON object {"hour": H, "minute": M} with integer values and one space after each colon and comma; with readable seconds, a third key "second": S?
{"hour": 9, "minute": 17}
